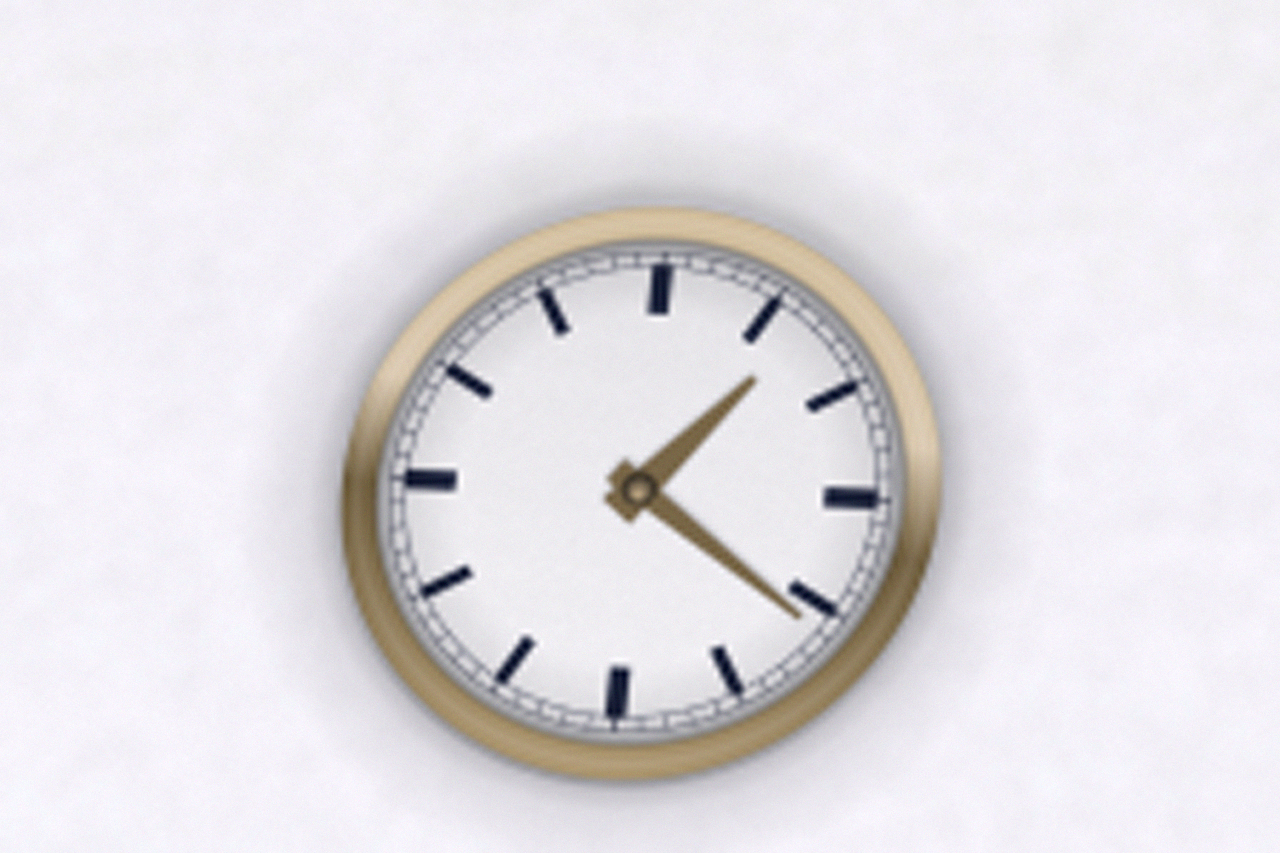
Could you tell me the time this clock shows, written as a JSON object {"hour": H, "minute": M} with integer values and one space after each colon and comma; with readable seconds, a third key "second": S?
{"hour": 1, "minute": 21}
